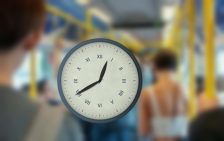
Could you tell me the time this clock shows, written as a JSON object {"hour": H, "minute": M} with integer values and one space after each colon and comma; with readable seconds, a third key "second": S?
{"hour": 12, "minute": 40}
